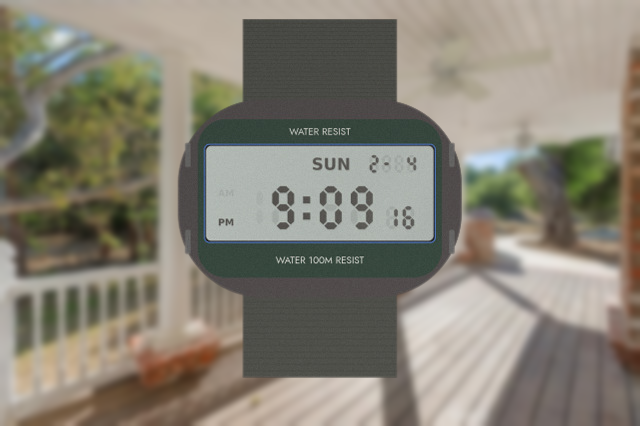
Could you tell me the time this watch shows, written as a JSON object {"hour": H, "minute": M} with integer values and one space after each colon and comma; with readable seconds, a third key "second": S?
{"hour": 9, "minute": 9, "second": 16}
